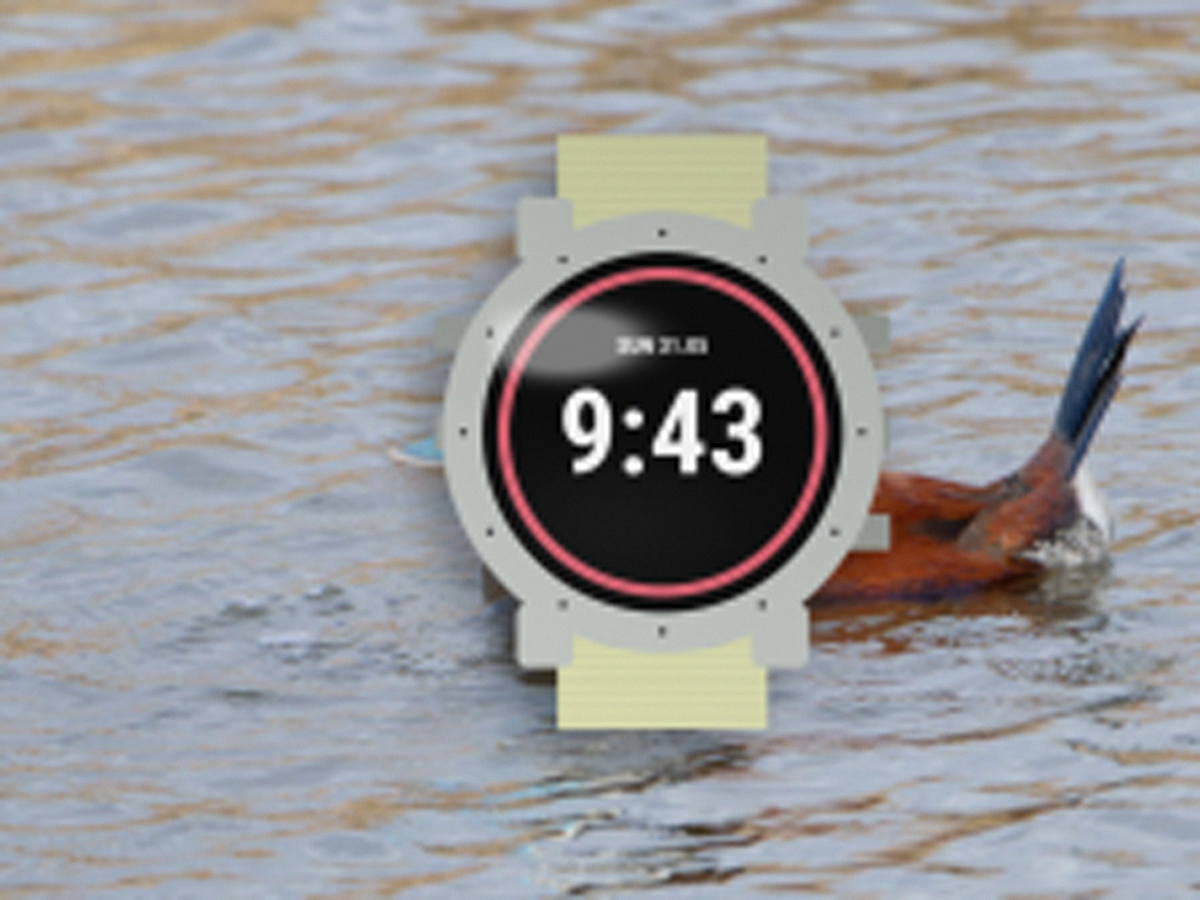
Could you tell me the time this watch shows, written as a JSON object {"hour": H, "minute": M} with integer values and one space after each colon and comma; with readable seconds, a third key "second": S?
{"hour": 9, "minute": 43}
